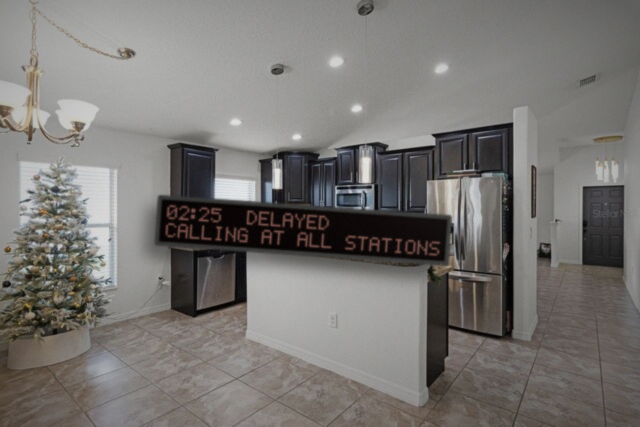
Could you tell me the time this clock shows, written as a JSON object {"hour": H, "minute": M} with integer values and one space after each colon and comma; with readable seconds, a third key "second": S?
{"hour": 2, "minute": 25}
